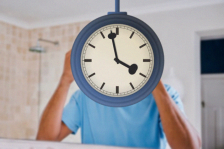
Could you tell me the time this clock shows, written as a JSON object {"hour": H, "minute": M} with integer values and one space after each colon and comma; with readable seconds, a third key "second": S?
{"hour": 3, "minute": 58}
